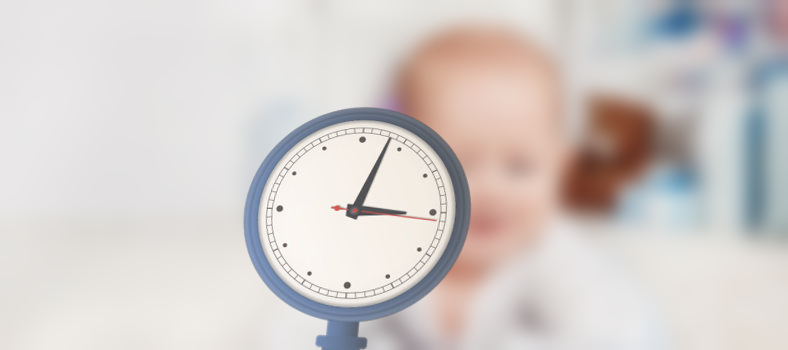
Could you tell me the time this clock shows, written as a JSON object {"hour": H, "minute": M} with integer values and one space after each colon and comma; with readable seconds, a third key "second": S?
{"hour": 3, "minute": 3, "second": 16}
